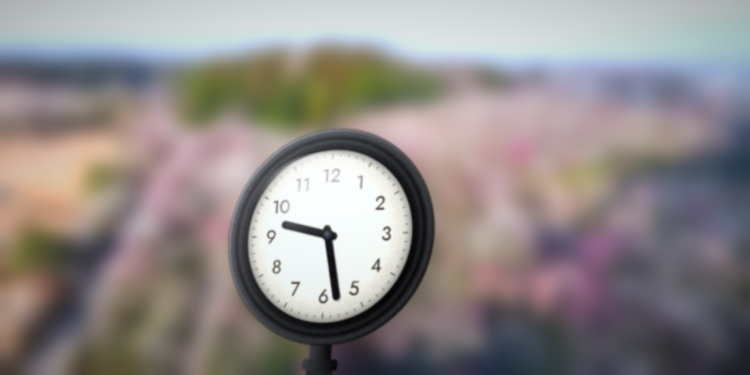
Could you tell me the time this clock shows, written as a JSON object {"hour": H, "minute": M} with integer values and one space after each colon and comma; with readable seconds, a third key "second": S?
{"hour": 9, "minute": 28}
